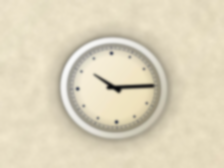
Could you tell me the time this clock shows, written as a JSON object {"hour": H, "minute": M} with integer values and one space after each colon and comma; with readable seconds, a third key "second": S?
{"hour": 10, "minute": 15}
